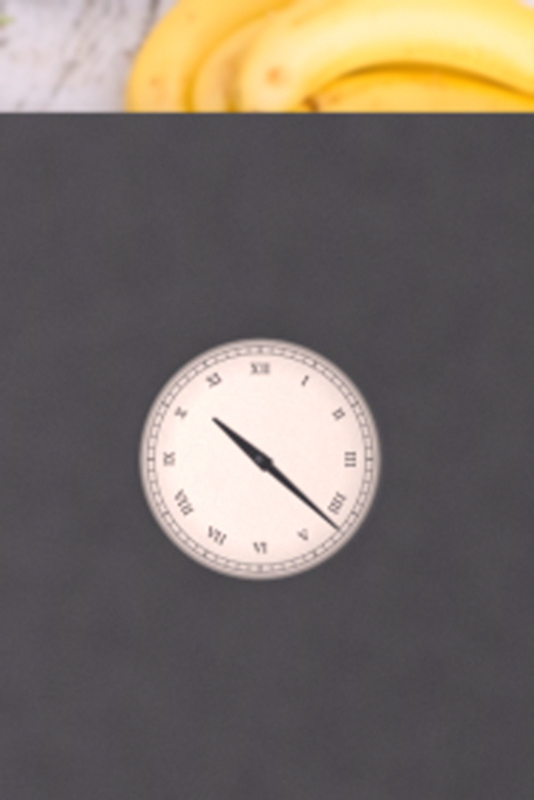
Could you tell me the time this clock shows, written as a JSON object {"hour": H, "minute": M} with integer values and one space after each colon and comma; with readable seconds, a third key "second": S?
{"hour": 10, "minute": 22}
